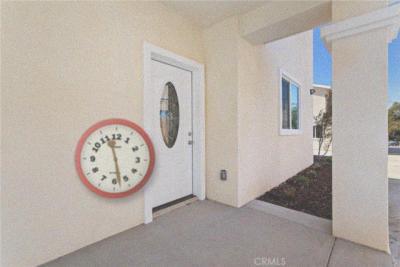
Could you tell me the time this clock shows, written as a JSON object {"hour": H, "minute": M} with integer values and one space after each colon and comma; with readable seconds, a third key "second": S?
{"hour": 11, "minute": 28}
